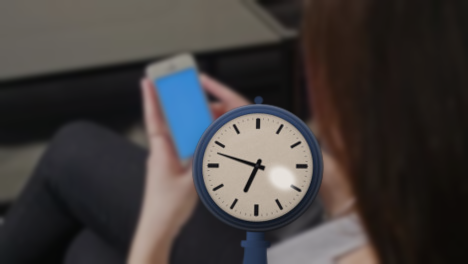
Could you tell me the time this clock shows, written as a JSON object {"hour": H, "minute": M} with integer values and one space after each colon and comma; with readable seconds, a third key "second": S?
{"hour": 6, "minute": 48}
